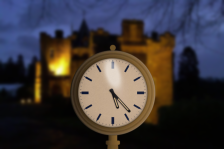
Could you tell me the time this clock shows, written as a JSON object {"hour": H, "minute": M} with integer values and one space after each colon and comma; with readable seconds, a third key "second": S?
{"hour": 5, "minute": 23}
